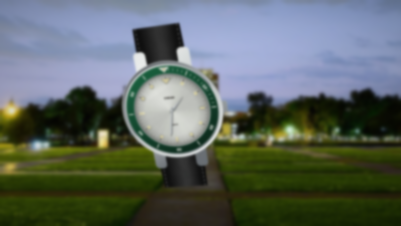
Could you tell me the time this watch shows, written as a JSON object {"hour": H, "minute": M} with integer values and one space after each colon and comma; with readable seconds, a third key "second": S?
{"hour": 1, "minute": 32}
